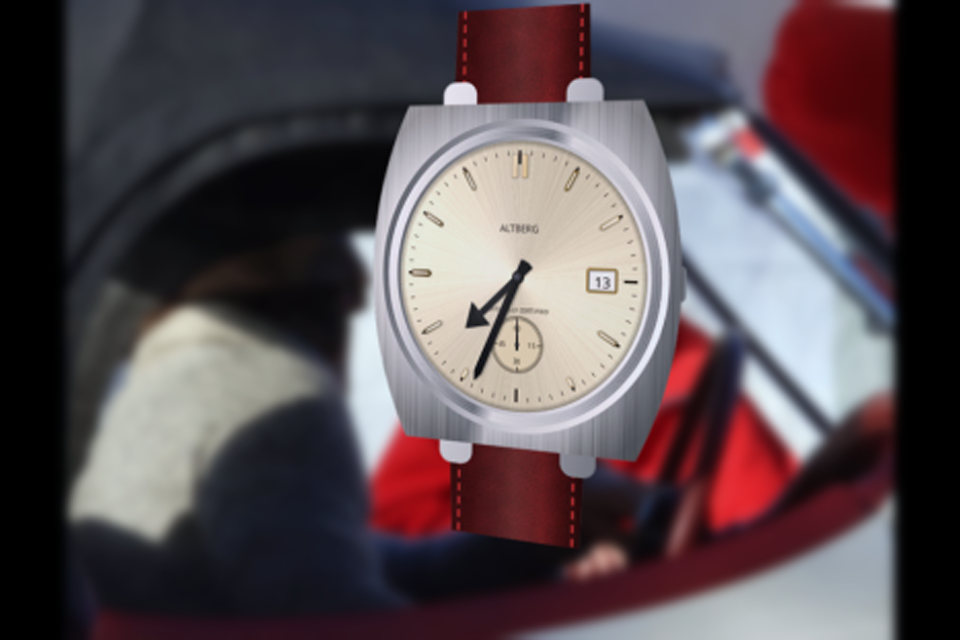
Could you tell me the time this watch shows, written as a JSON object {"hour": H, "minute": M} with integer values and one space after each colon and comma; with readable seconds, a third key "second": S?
{"hour": 7, "minute": 34}
